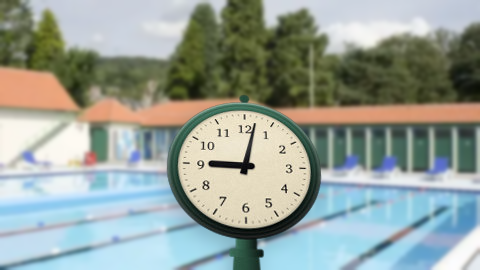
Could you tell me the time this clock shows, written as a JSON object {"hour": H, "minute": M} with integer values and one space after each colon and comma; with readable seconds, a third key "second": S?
{"hour": 9, "minute": 2}
